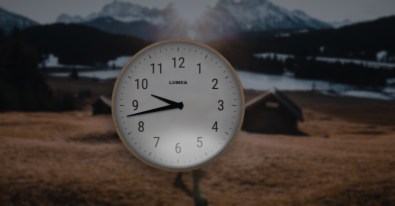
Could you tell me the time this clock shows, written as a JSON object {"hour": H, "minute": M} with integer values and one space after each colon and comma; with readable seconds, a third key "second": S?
{"hour": 9, "minute": 43}
